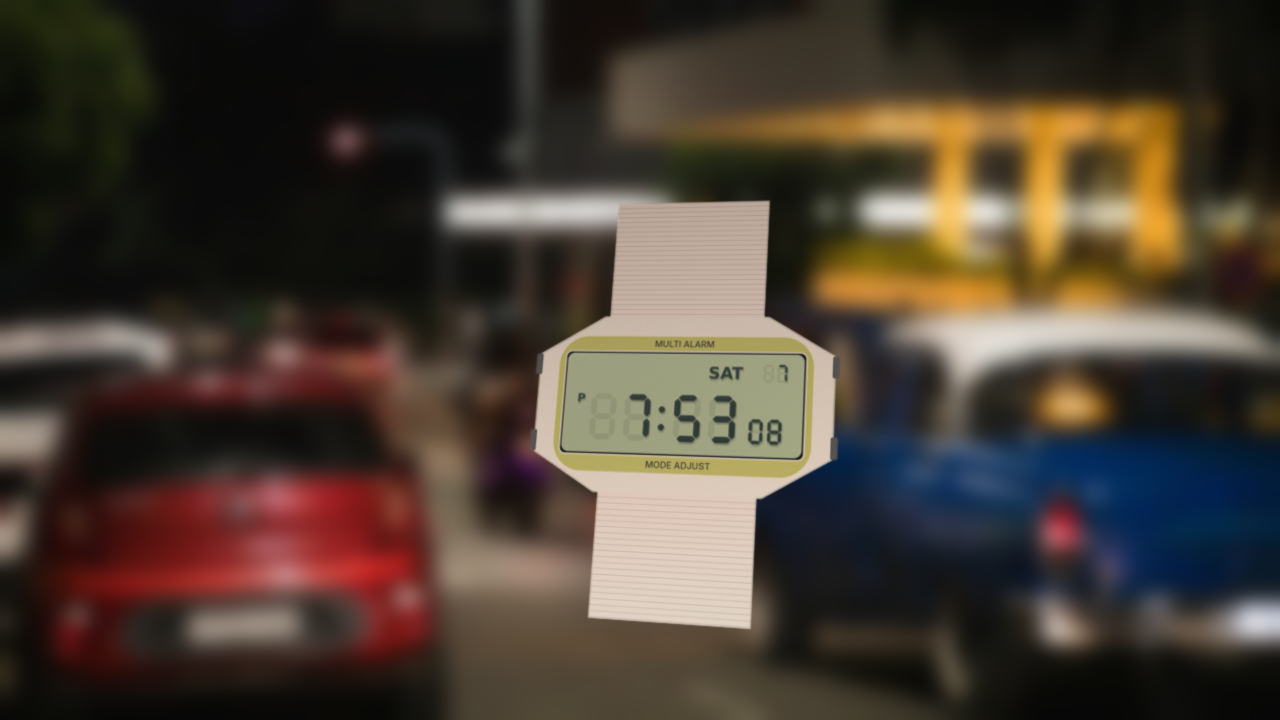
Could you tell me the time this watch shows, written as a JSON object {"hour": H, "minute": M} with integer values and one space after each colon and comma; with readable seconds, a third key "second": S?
{"hour": 7, "minute": 53, "second": 8}
